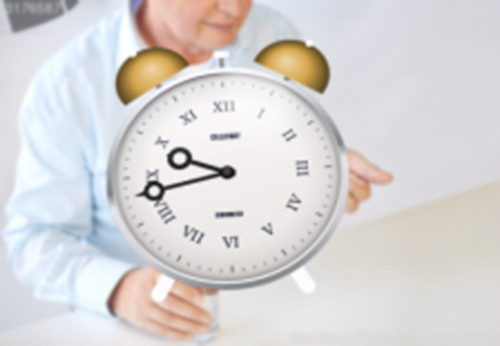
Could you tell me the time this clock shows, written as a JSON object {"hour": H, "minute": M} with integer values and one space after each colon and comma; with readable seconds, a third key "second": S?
{"hour": 9, "minute": 43}
